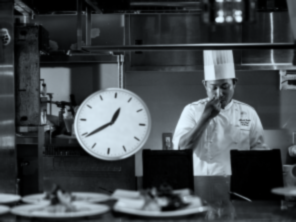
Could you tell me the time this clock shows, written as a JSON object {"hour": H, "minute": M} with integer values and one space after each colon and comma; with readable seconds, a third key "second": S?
{"hour": 12, "minute": 39}
